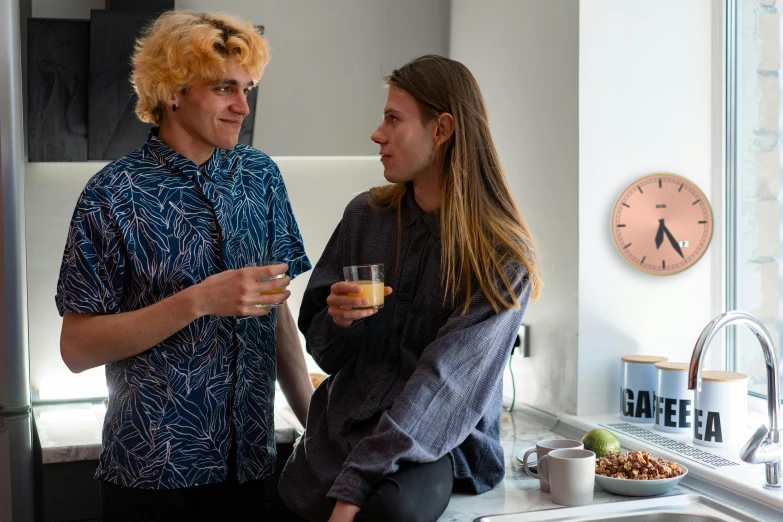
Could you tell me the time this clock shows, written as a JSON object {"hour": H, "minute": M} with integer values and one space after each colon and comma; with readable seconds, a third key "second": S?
{"hour": 6, "minute": 25}
